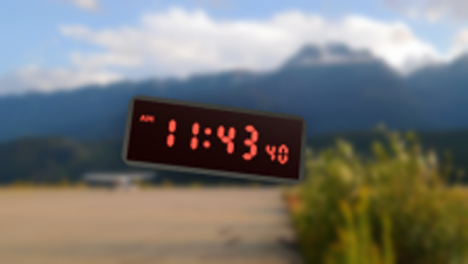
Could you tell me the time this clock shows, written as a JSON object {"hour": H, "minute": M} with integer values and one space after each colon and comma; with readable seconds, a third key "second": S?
{"hour": 11, "minute": 43, "second": 40}
